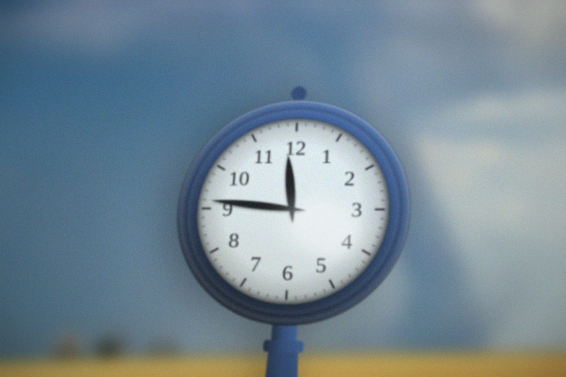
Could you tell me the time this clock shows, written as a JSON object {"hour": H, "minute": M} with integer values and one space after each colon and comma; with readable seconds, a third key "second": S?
{"hour": 11, "minute": 46}
